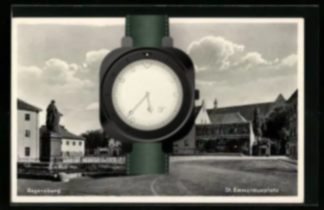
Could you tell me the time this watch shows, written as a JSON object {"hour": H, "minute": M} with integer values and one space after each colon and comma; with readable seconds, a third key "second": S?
{"hour": 5, "minute": 37}
